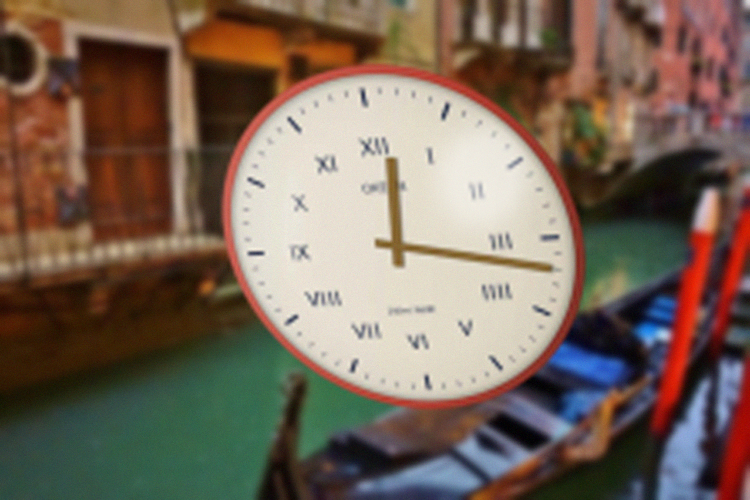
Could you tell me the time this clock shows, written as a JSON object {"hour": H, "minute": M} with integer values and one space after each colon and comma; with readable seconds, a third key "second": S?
{"hour": 12, "minute": 17}
